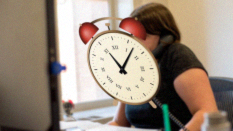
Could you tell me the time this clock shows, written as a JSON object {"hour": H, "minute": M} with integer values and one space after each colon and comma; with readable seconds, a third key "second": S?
{"hour": 11, "minute": 7}
